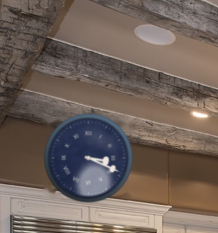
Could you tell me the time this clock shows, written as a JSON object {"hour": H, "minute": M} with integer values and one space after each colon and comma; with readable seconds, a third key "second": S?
{"hour": 3, "minute": 19}
